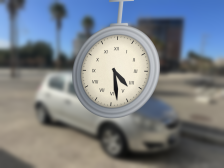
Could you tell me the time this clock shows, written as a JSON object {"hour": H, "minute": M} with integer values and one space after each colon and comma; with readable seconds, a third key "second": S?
{"hour": 4, "minute": 28}
